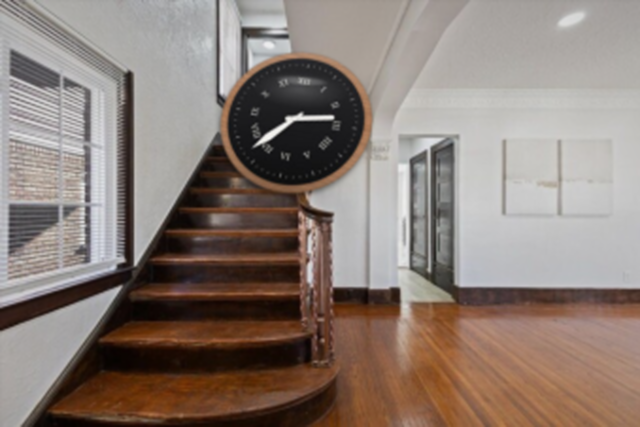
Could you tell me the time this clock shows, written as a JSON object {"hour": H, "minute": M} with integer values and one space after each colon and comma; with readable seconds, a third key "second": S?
{"hour": 2, "minute": 37}
